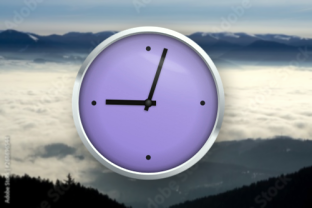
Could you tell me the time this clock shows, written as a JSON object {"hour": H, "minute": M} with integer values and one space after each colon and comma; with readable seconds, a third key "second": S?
{"hour": 9, "minute": 3}
